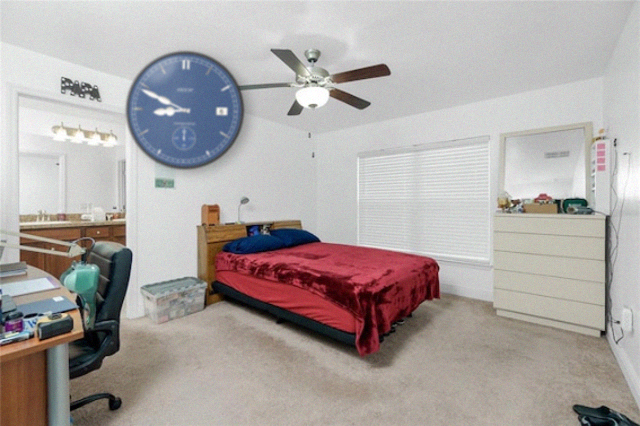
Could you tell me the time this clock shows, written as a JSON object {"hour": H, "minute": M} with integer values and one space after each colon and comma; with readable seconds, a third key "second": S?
{"hour": 8, "minute": 49}
